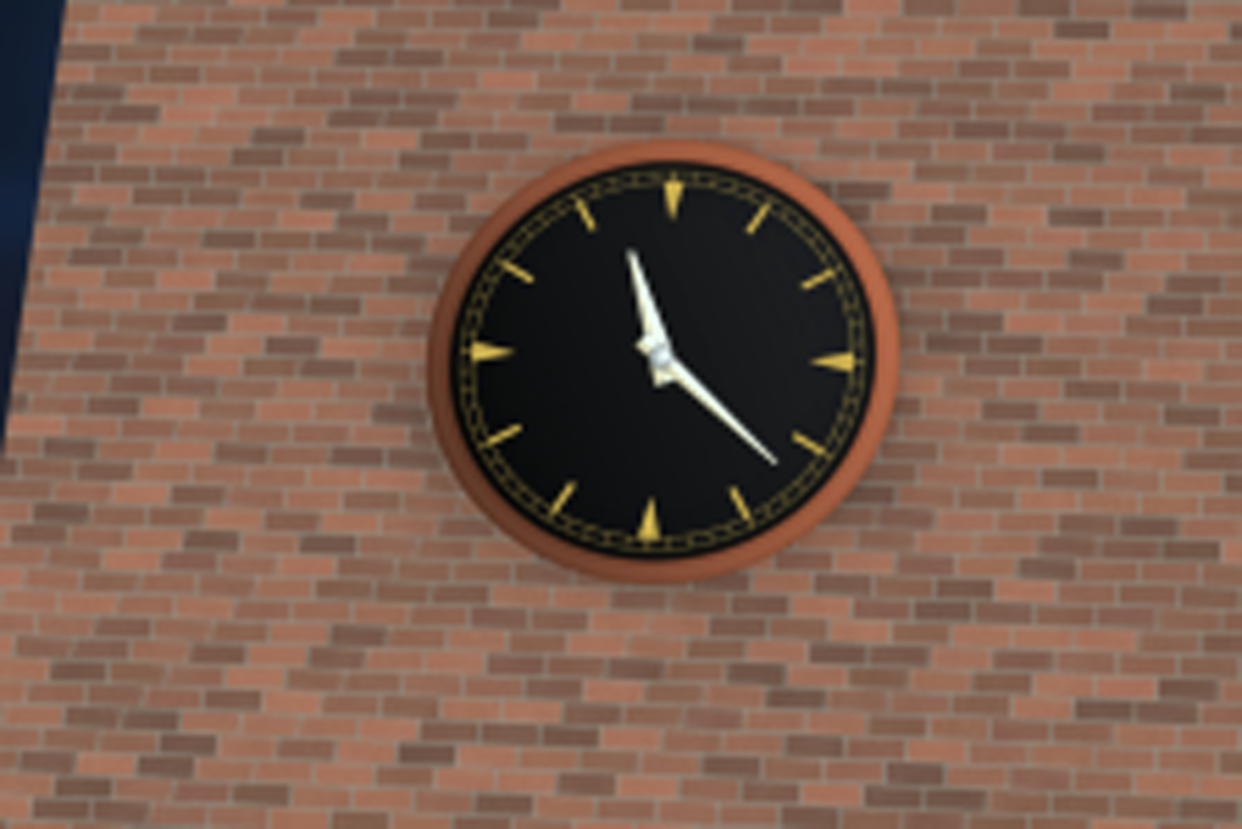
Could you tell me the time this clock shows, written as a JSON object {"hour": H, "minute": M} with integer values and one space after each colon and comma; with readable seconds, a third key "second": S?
{"hour": 11, "minute": 22}
